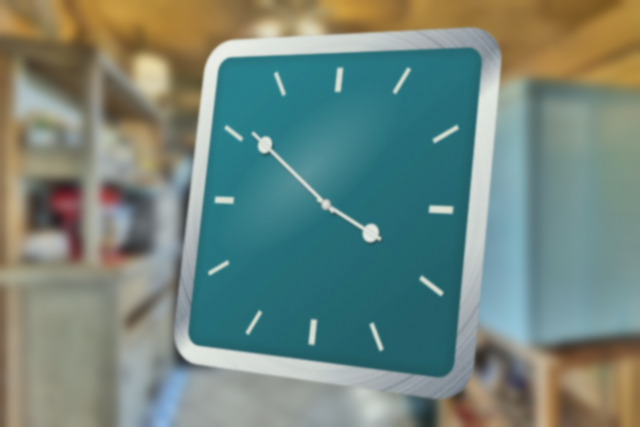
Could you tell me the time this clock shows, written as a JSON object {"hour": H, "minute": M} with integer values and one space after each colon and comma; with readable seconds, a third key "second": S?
{"hour": 3, "minute": 51}
